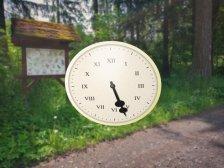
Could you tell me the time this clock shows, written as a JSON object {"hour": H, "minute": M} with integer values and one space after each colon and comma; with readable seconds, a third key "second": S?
{"hour": 5, "minute": 27}
